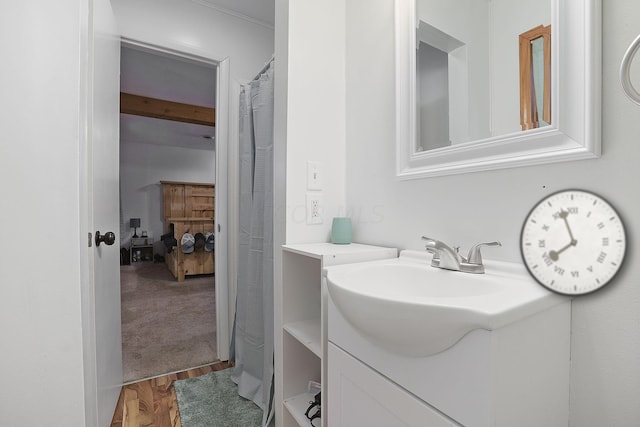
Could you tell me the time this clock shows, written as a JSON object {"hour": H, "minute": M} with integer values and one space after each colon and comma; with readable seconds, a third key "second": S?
{"hour": 7, "minute": 57}
